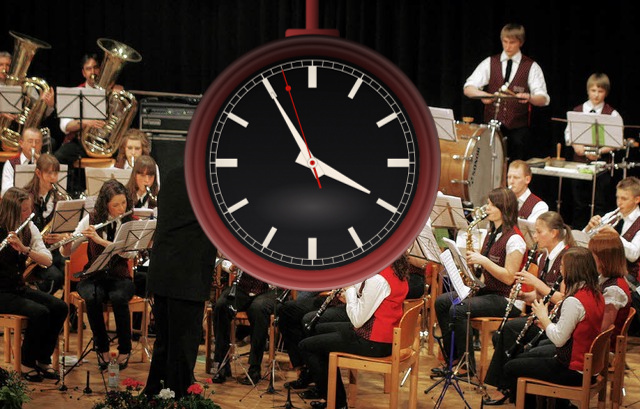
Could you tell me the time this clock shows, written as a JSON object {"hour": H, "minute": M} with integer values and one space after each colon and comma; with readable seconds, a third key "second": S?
{"hour": 3, "minute": 54, "second": 57}
